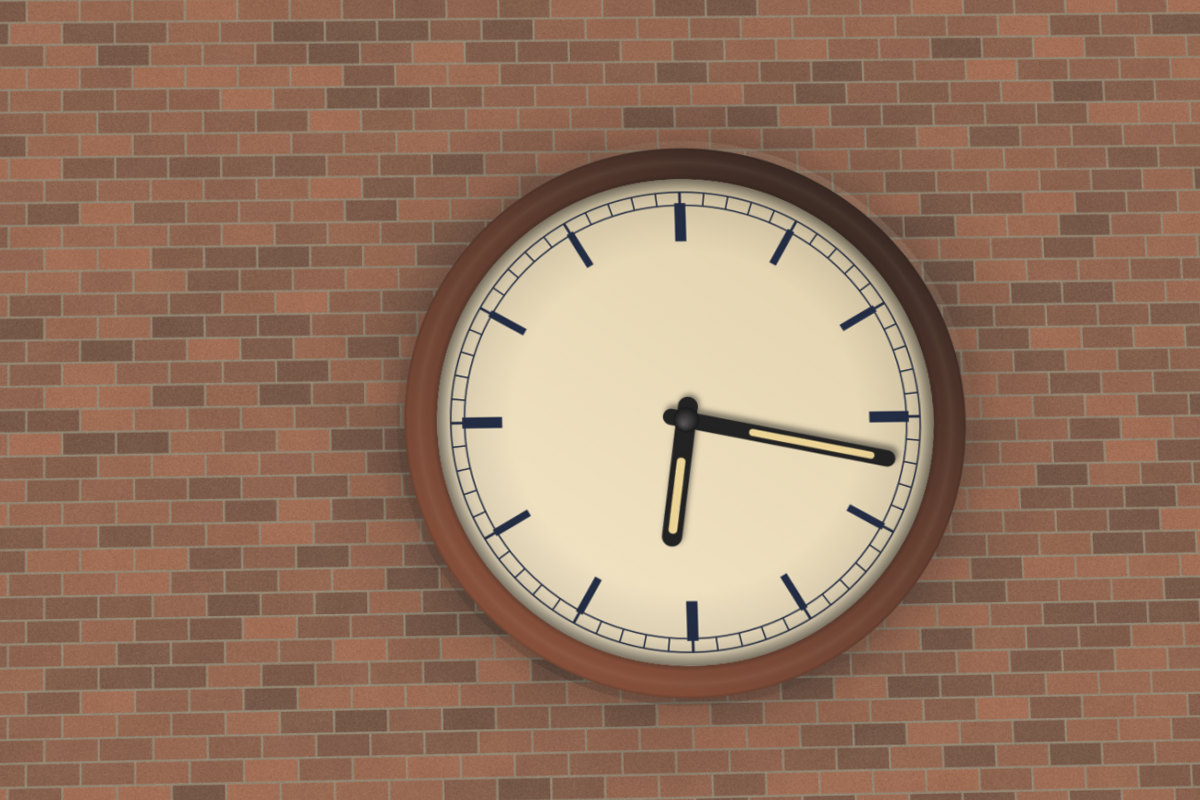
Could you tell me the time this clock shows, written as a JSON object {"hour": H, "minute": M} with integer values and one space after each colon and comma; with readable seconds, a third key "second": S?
{"hour": 6, "minute": 17}
